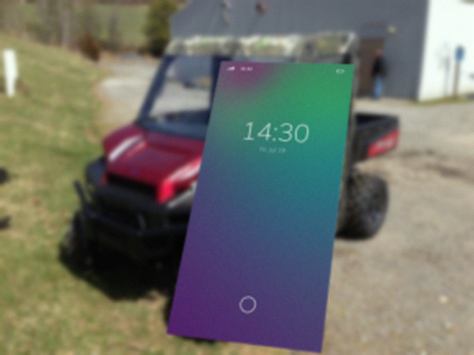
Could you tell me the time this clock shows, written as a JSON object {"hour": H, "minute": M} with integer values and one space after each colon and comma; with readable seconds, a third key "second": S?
{"hour": 14, "minute": 30}
